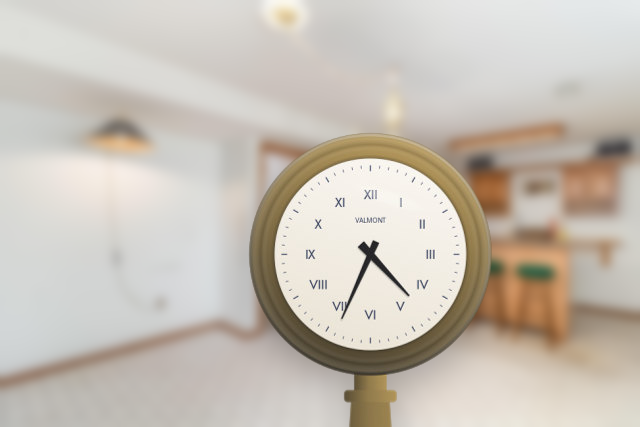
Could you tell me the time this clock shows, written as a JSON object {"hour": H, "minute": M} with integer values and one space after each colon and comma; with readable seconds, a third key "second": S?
{"hour": 4, "minute": 34}
